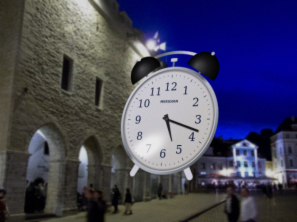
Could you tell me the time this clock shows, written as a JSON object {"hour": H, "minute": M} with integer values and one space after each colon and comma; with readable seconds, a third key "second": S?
{"hour": 5, "minute": 18}
